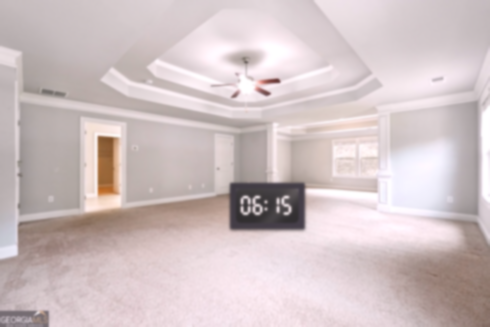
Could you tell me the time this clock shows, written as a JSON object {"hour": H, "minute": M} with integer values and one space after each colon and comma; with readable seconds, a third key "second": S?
{"hour": 6, "minute": 15}
